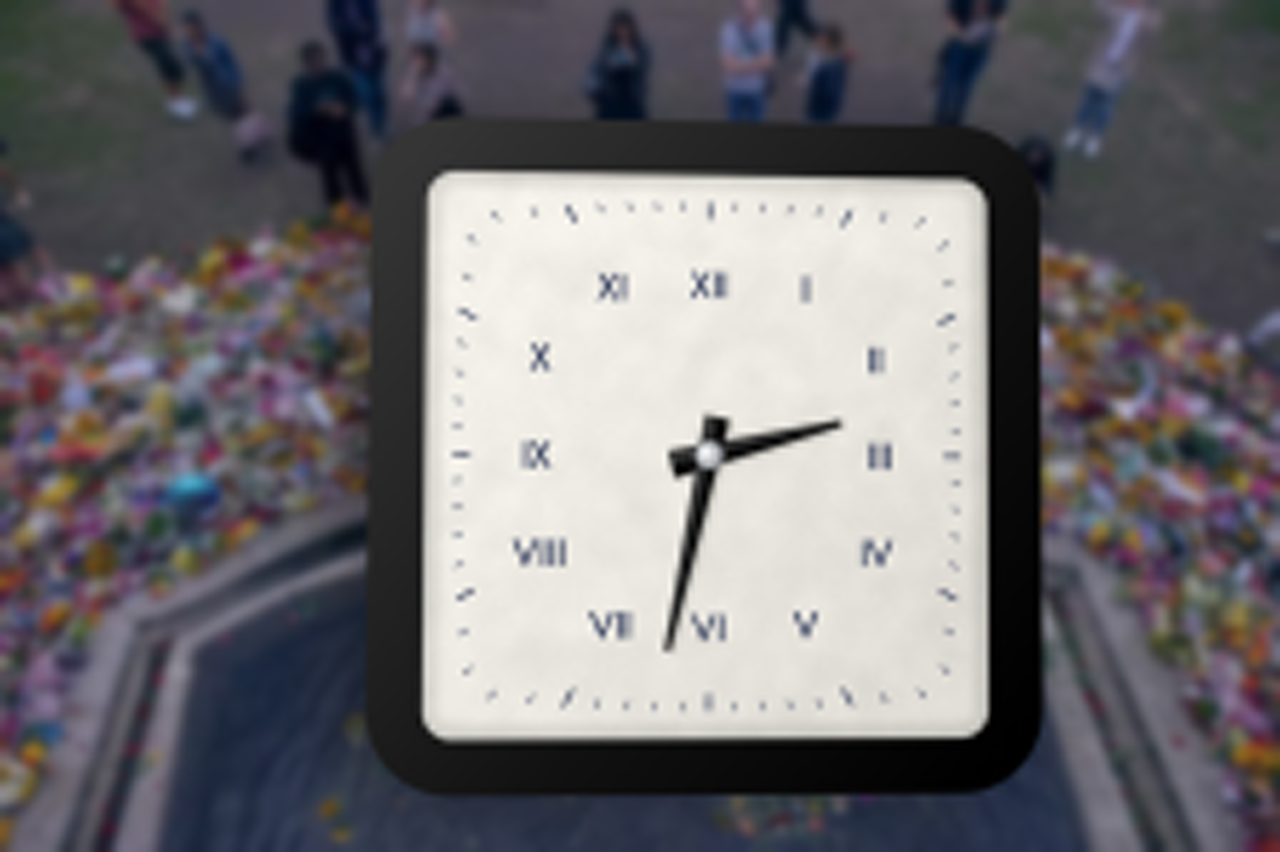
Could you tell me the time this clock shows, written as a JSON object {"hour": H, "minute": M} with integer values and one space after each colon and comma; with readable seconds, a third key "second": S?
{"hour": 2, "minute": 32}
